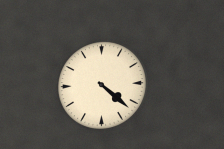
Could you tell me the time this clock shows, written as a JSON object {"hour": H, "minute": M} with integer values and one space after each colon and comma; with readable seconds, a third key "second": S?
{"hour": 4, "minute": 22}
